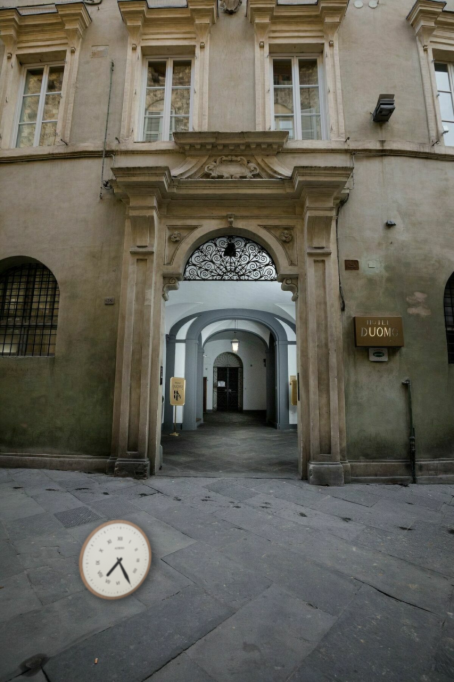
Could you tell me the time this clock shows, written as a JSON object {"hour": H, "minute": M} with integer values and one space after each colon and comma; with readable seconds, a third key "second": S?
{"hour": 7, "minute": 25}
